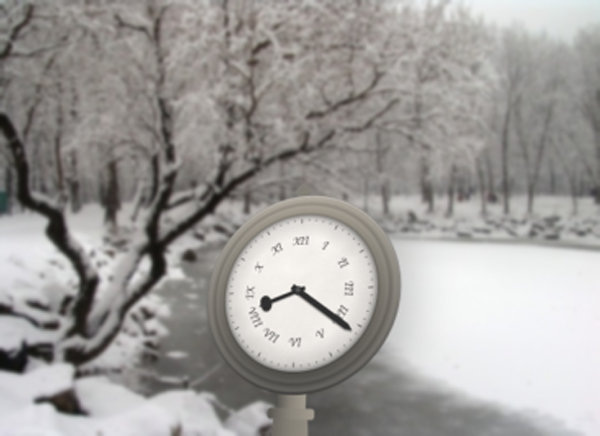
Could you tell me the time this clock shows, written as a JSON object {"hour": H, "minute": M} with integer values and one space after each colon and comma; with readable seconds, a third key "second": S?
{"hour": 8, "minute": 21}
